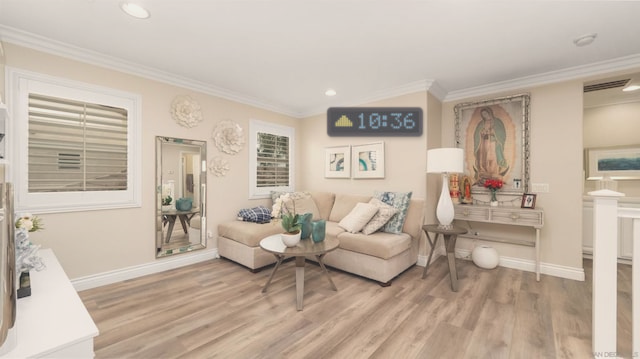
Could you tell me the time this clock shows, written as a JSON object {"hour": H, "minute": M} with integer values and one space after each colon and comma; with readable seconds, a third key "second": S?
{"hour": 10, "minute": 36}
